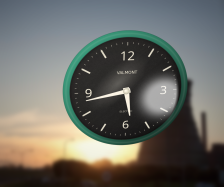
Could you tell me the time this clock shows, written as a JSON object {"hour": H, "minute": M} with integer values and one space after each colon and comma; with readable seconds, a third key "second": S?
{"hour": 5, "minute": 43}
